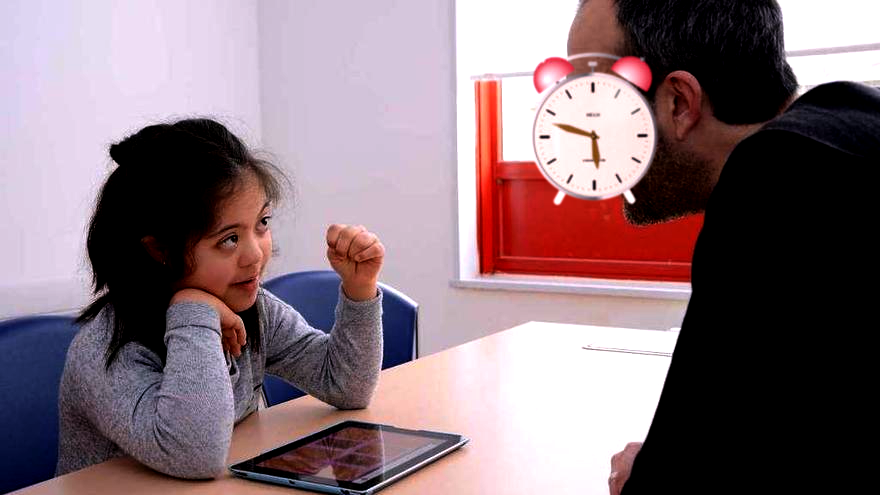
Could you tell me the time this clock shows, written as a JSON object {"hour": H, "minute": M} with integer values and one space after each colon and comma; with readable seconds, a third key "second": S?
{"hour": 5, "minute": 48}
